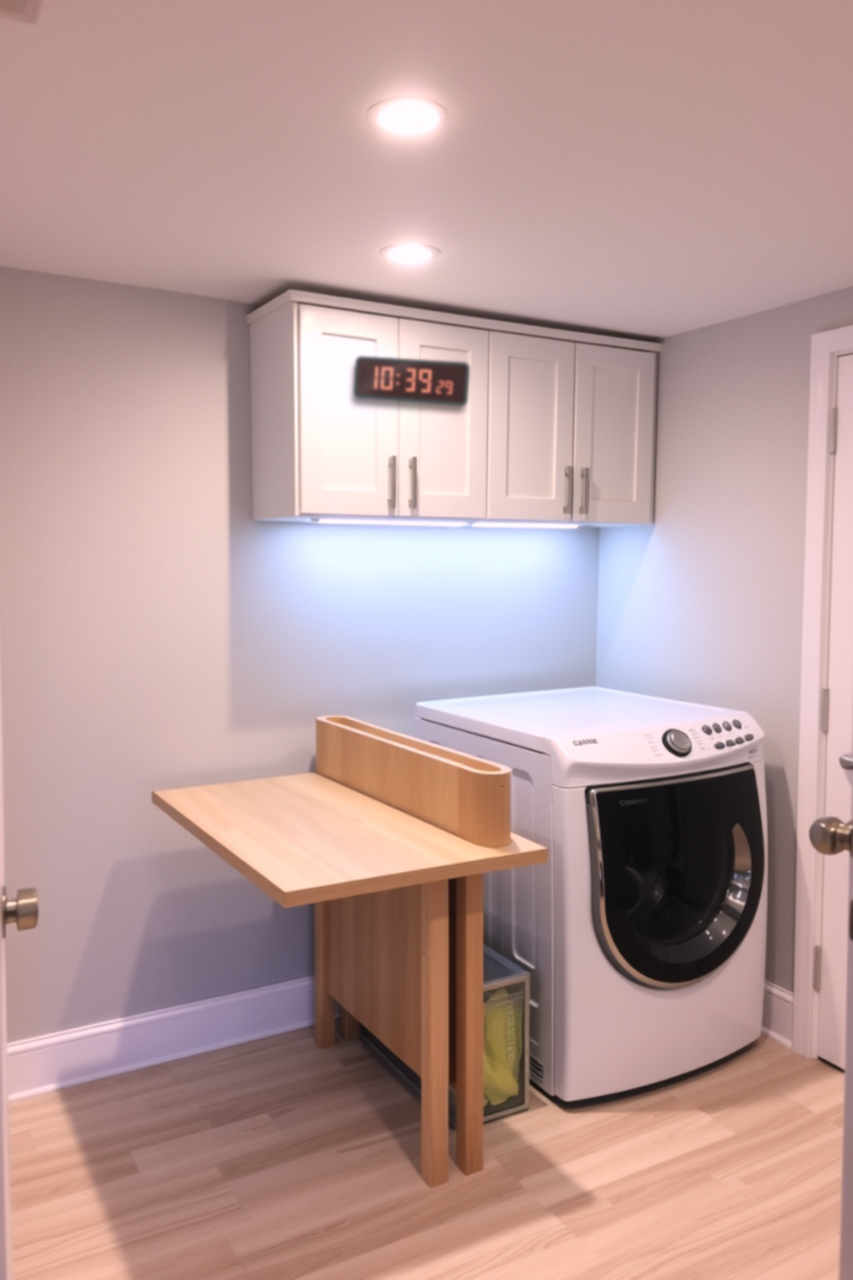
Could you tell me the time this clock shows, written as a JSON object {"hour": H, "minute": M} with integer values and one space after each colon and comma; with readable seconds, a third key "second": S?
{"hour": 10, "minute": 39}
